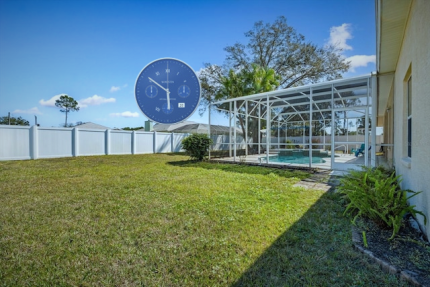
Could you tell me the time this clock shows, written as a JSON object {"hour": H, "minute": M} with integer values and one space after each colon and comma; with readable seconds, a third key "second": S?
{"hour": 5, "minute": 51}
